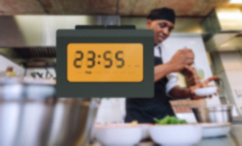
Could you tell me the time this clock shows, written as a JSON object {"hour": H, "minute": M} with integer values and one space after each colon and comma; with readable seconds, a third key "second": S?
{"hour": 23, "minute": 55}
